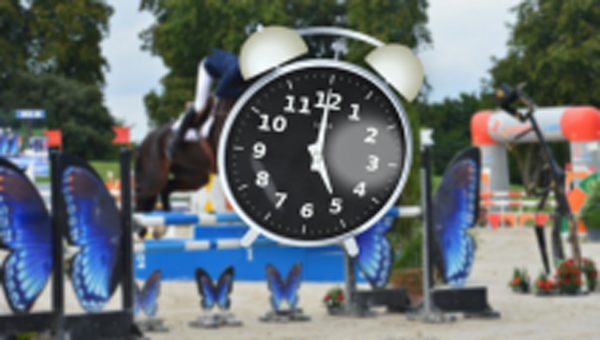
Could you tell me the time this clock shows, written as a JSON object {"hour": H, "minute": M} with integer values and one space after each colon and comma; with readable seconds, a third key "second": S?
{"hour": 5, "minute": 0}
